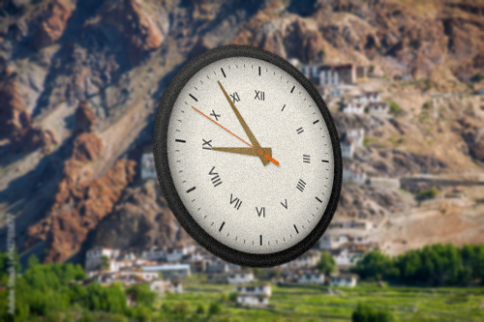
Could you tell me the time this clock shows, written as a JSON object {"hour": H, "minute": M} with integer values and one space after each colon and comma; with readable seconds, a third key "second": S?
{"hour": 8, "minute": 53, "second": 49}
